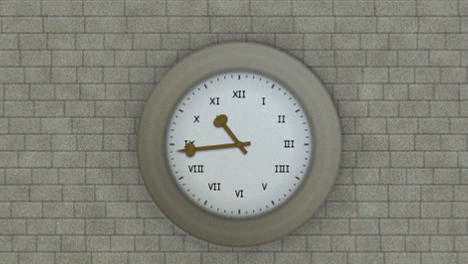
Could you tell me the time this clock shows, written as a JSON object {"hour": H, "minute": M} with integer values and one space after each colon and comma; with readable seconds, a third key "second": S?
{"hour": 10, "minute": 44}
